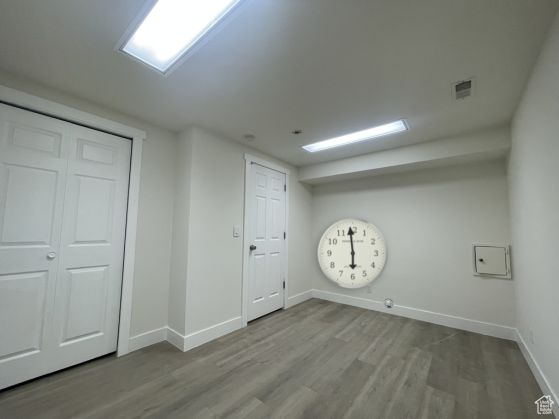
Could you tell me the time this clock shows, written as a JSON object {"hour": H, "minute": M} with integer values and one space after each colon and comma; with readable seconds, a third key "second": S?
{"hour": 5, "minute": 59}
